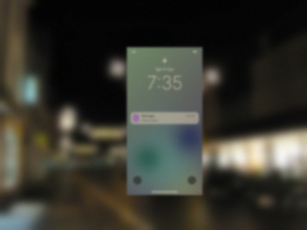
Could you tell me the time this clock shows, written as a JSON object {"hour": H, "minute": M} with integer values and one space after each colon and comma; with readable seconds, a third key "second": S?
{"hour": 7, "minute": 35}
